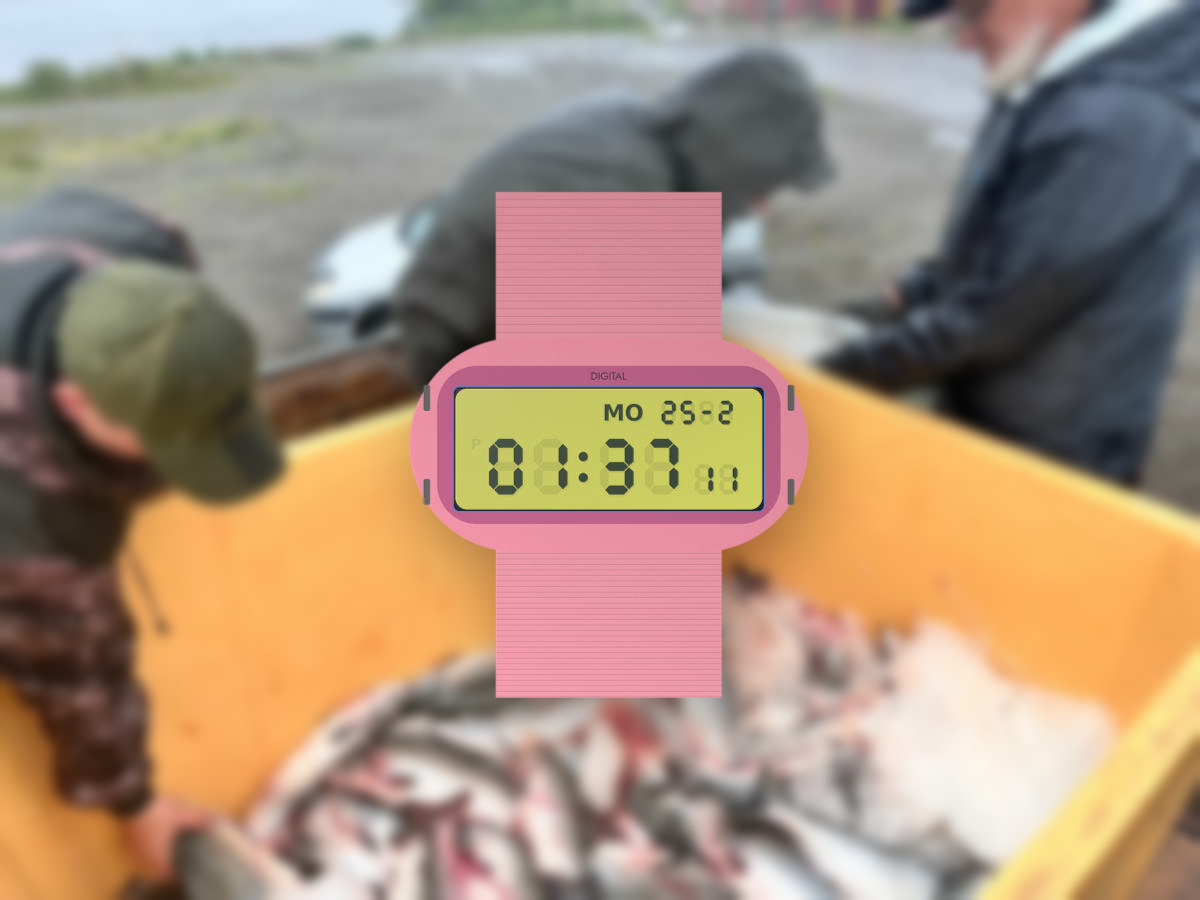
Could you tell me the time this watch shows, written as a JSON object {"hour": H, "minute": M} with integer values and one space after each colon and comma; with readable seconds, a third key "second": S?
{"hour": 1, "minute": 37, "second": 11}
